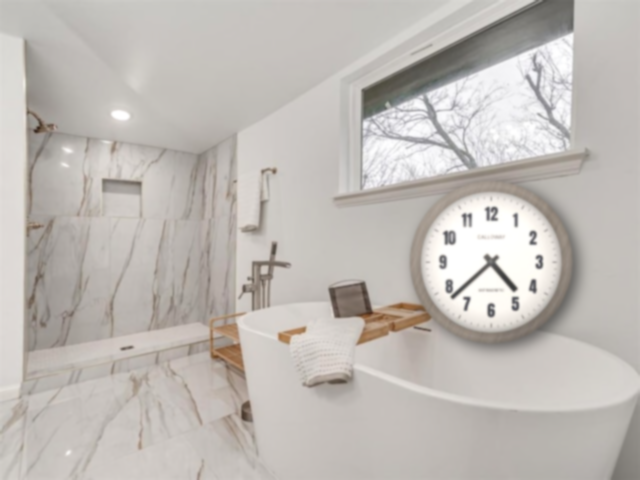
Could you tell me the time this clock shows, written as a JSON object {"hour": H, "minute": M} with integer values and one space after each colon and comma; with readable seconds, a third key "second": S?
{"hour": 4, "minute": 38}
